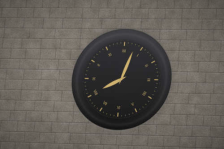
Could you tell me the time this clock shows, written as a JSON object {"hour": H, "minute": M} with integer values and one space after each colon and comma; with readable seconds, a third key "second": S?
{"hour": 8, "minute": 3}
